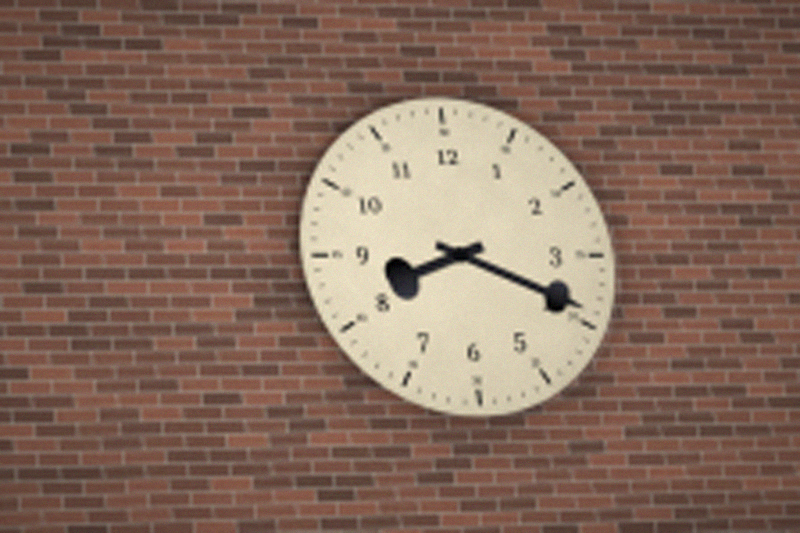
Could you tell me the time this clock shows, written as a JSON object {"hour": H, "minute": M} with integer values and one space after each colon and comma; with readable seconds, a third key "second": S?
{"hour": 8, "minute": 19}
